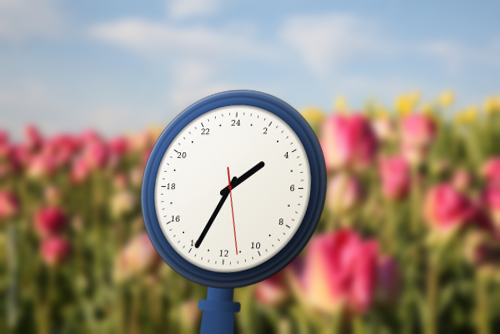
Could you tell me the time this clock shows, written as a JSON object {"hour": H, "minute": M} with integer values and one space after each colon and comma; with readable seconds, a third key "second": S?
{"hour": 3, "minute": 34, "second": 28}
